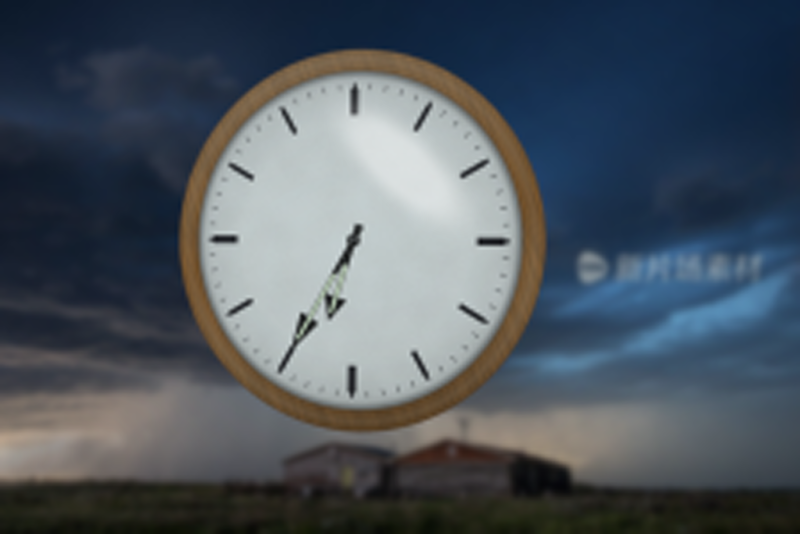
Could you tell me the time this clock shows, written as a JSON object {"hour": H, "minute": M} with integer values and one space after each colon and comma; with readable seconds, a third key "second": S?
{"hour": 6, "minute": 35}
